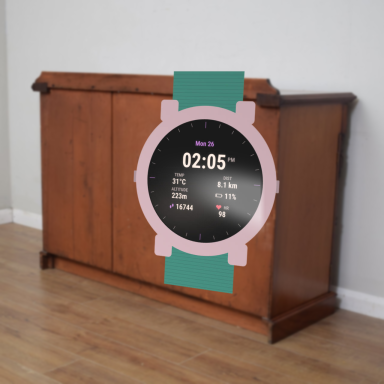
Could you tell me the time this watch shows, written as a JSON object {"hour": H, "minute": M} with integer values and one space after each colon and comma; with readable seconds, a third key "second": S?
{"hour": 2, "minute": 5}
